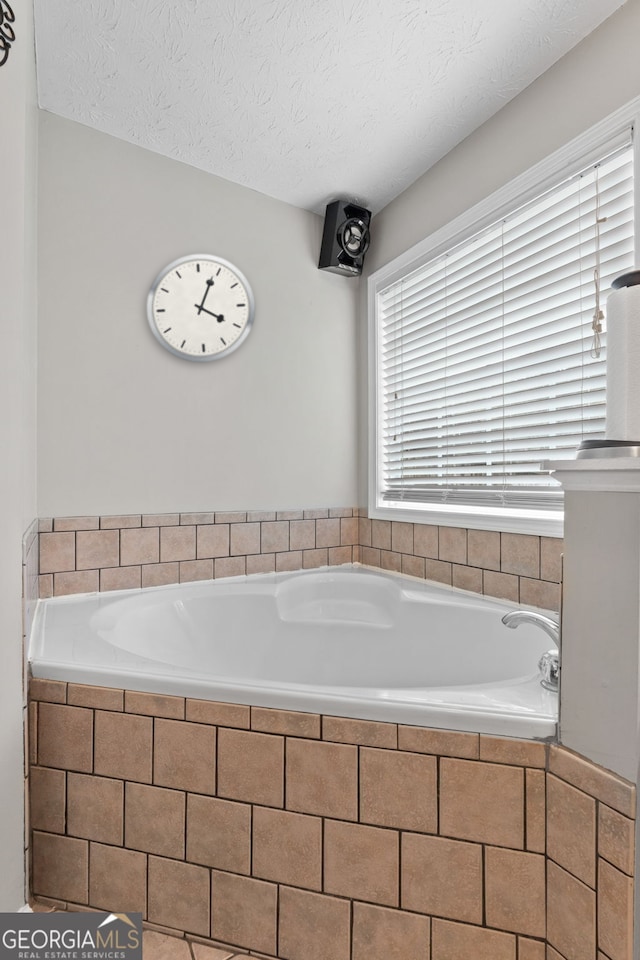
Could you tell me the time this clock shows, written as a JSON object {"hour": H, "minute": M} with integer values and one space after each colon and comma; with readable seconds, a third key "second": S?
{"hour": 4, "minute": 4}
